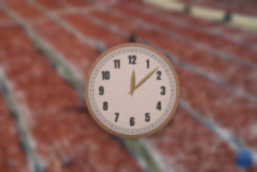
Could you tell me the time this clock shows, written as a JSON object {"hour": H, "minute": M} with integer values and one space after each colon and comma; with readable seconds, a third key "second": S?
{"hour": 12, "minute": 8}
